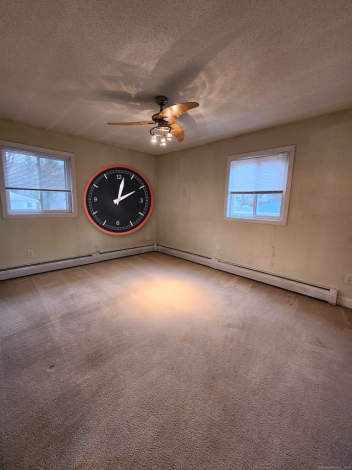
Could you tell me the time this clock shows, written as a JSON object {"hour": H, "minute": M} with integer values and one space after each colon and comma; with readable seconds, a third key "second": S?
{"hour": 2, "minute": 2}
